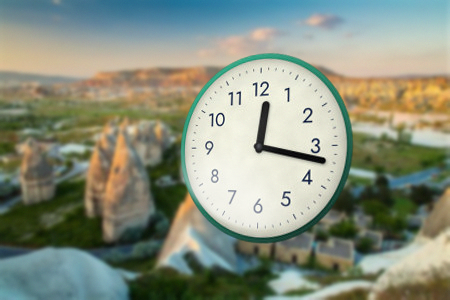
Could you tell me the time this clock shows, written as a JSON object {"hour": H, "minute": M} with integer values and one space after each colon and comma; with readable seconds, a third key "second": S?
{"hour": 12, "minute": 17}
